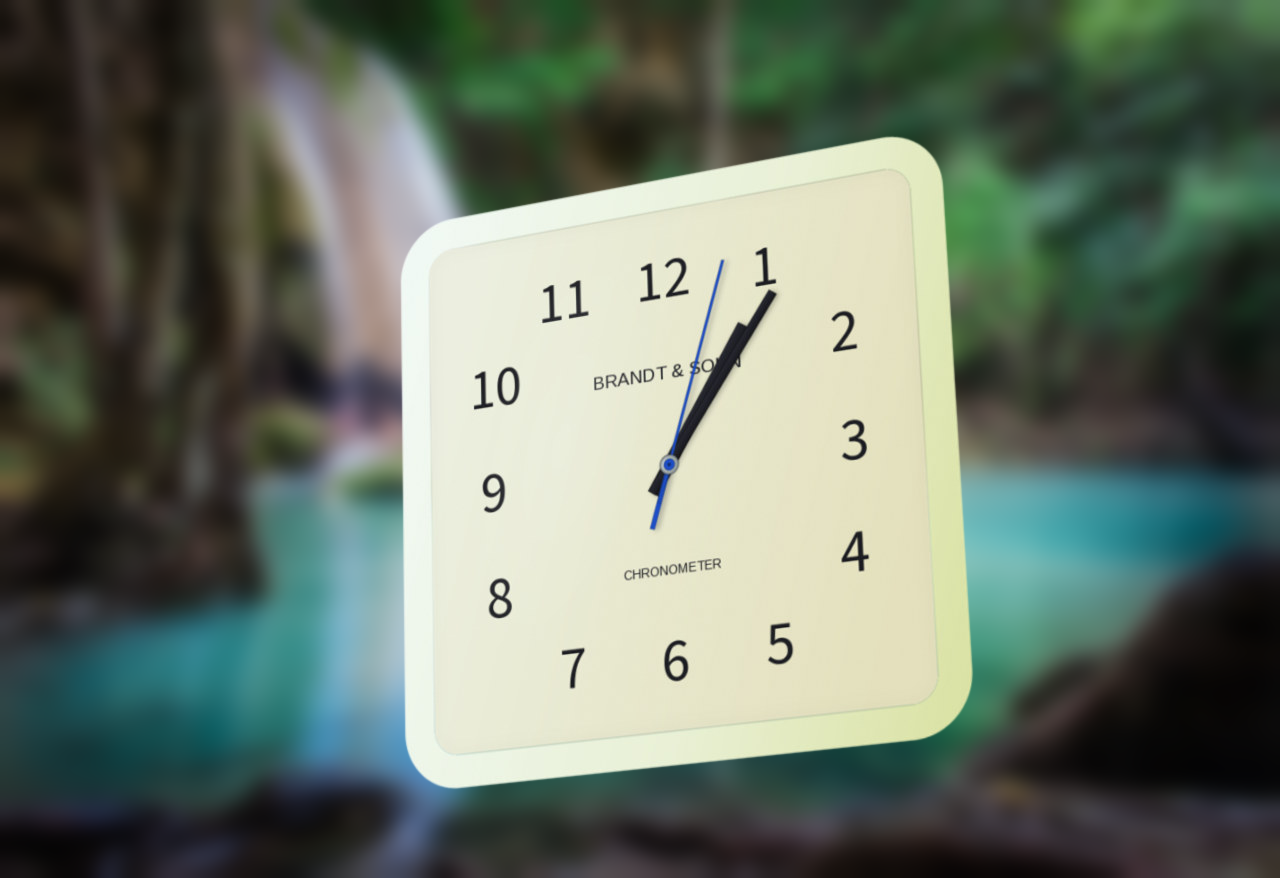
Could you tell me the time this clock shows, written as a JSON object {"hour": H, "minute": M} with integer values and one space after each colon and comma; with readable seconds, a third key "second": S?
{"hour": 1, "minute": 6, "second": 3}
